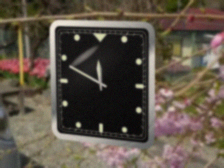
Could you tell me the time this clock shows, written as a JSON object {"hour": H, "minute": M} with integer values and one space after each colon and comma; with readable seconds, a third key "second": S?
{"hour": 11, "minute": 49}
